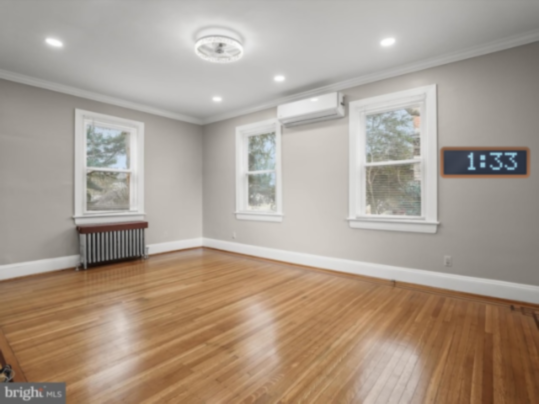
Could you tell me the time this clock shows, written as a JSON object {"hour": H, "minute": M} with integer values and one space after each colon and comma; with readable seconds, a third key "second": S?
{"hour": 1, "minute": 33}
